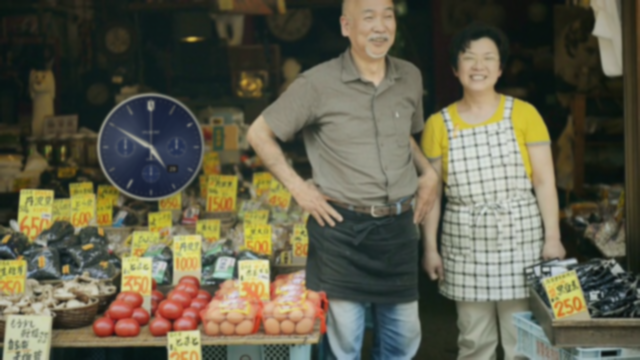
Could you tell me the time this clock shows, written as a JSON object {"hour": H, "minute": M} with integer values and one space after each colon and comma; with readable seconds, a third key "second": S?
{"hour": 4, "minute": 50}
